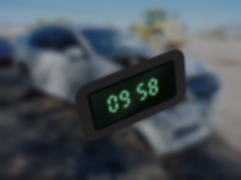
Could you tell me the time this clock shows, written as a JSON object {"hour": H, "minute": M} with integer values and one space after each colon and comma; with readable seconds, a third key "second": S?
{"hour": 9, "minute": 58}
